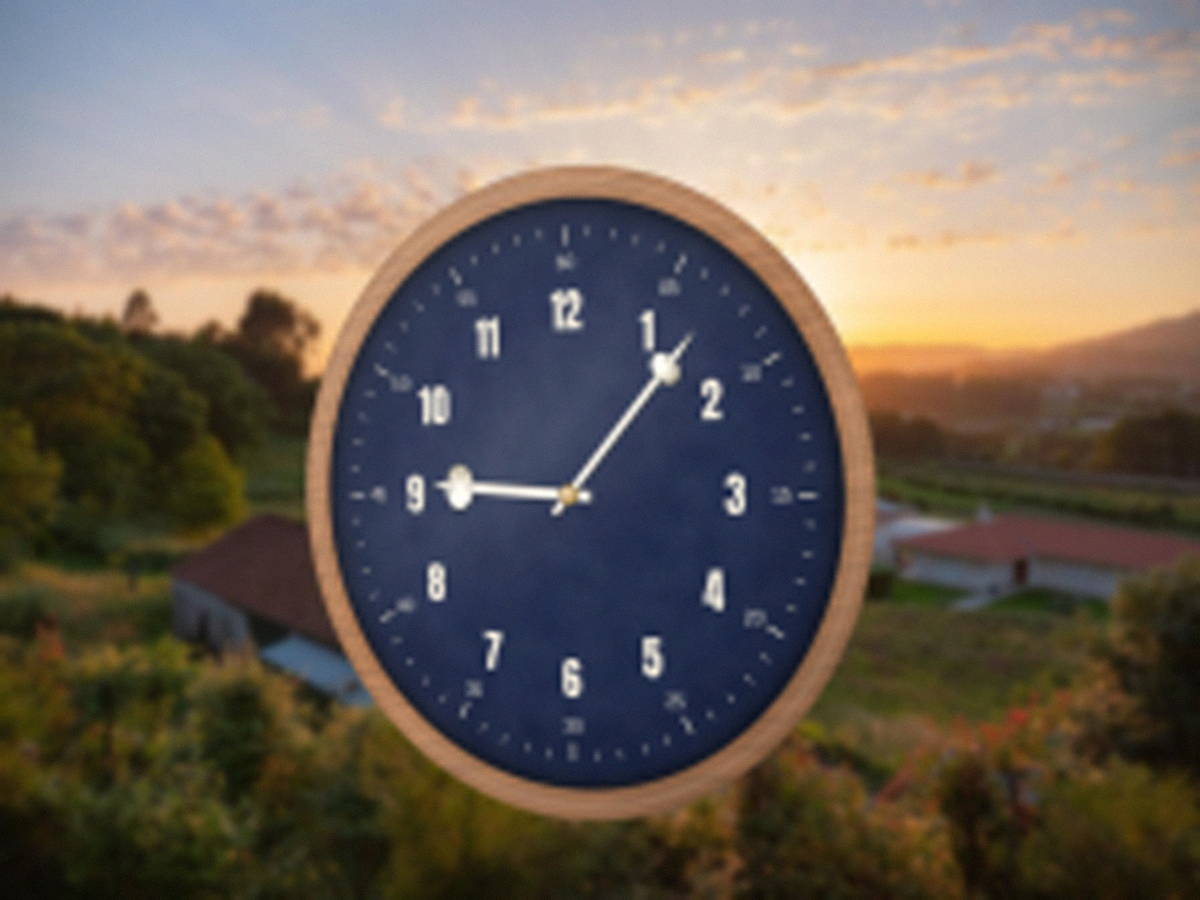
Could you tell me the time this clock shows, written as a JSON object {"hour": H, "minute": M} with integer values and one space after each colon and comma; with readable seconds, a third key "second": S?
{"hour": 9, "minute": 7}
